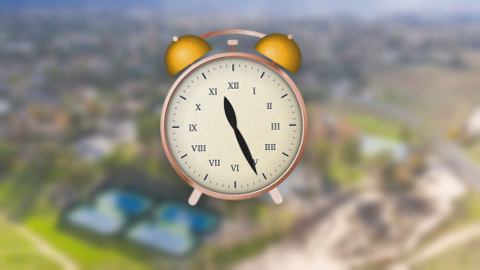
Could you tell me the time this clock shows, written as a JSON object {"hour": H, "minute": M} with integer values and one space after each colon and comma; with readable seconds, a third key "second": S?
{"hour": 11, "minute": 26}
